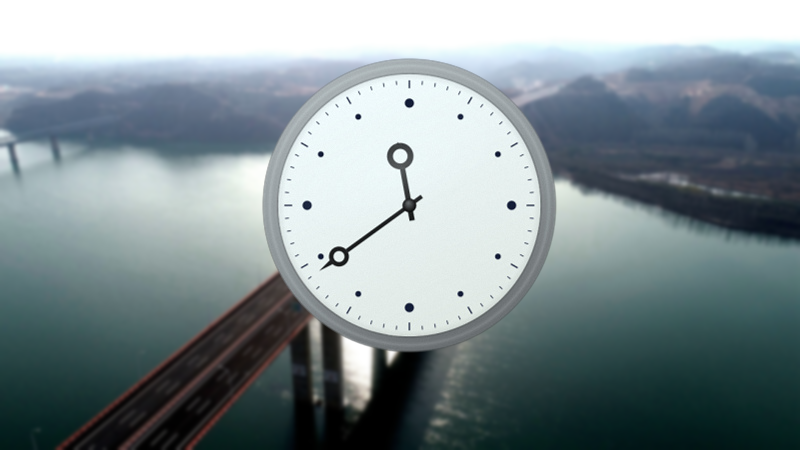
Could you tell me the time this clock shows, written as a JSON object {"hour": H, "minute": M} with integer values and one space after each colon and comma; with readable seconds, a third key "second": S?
{"hour": 11, "minute": 39}
